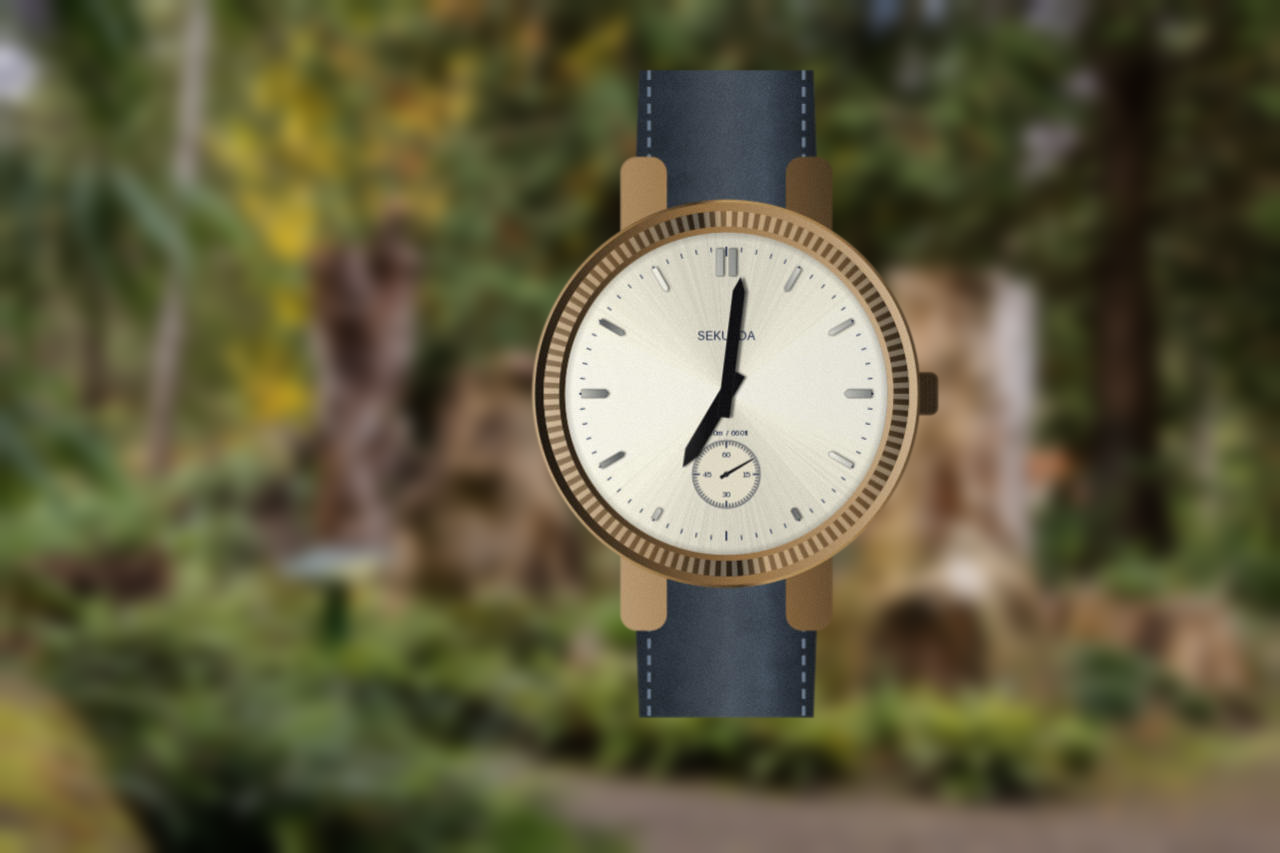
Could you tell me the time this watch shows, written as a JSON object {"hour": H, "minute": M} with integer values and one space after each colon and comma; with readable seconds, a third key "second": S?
{"hour": 7, "minute": 1, "second": 10}
